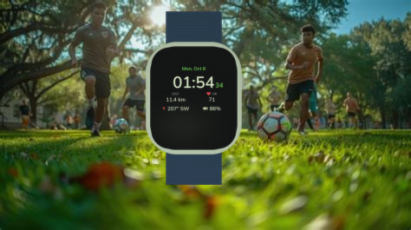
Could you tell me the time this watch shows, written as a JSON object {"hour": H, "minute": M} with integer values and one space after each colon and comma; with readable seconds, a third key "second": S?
{"hour": 1, "minute": 54}
